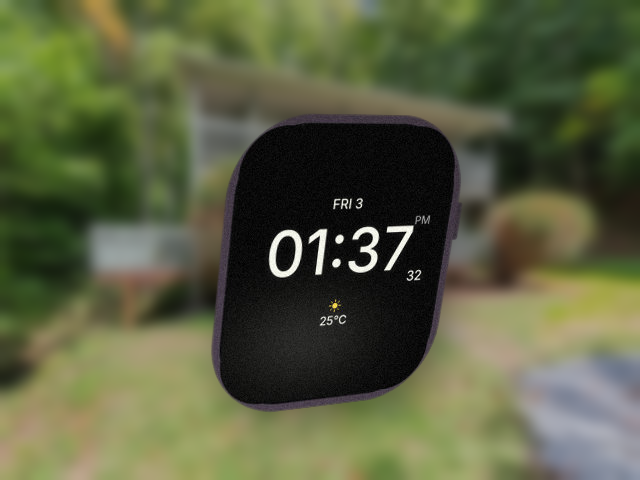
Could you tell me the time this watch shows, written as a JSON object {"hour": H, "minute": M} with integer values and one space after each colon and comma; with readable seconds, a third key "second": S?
{"hour": 1, "minute": 37, "second": 32}
